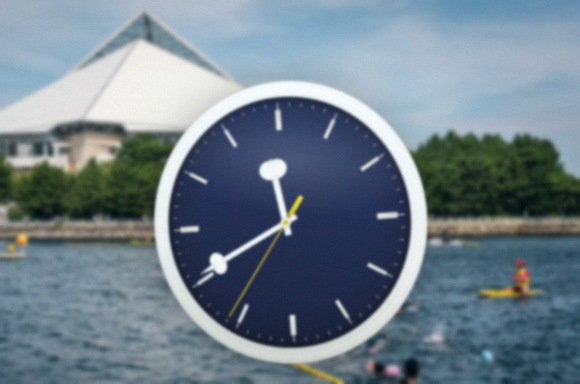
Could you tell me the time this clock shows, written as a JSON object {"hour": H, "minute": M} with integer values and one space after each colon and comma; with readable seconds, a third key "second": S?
{"hour": 11, "minute": 40, "second": 36}
